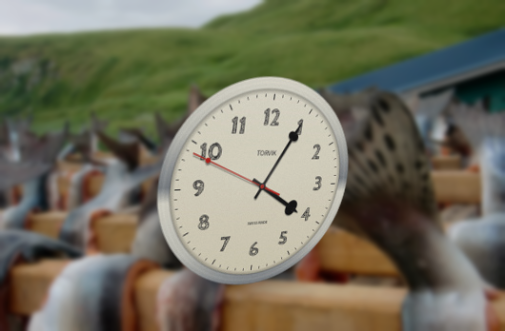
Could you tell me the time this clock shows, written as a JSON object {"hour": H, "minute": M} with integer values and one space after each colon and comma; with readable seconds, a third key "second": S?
{"hour": 4, "minute": 4, "second": 49}
